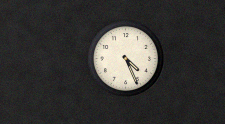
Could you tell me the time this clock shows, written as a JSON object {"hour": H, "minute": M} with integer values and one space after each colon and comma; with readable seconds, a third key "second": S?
{"hour": 4, "minute": 26}
